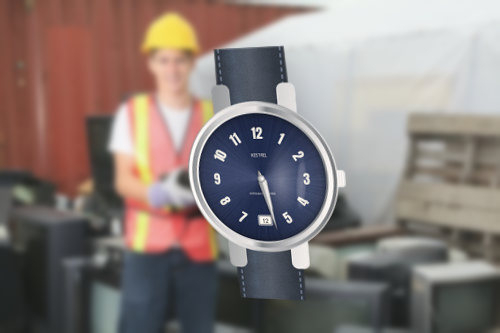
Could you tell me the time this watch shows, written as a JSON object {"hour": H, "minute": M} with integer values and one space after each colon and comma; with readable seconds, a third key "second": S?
{"hour": 5, "minute": 28}
